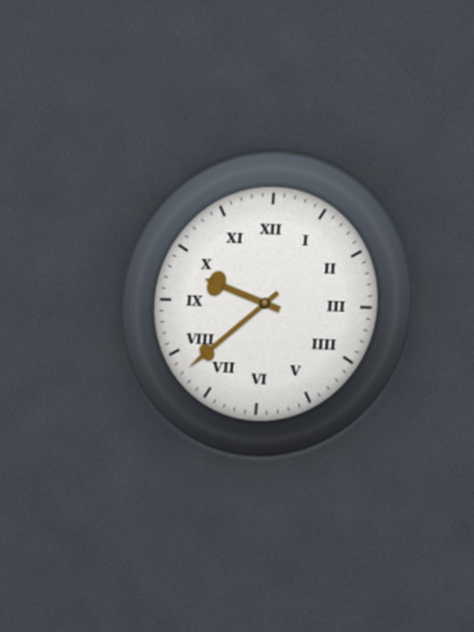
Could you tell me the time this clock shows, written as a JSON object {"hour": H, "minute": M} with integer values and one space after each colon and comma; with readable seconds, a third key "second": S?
{"hour": 9, "minute": 38}
